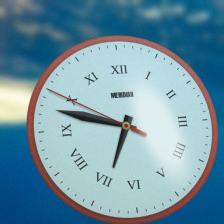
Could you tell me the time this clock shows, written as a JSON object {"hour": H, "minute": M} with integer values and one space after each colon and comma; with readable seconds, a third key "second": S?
{"hour": 6, "minute": 47, "second": 50}
